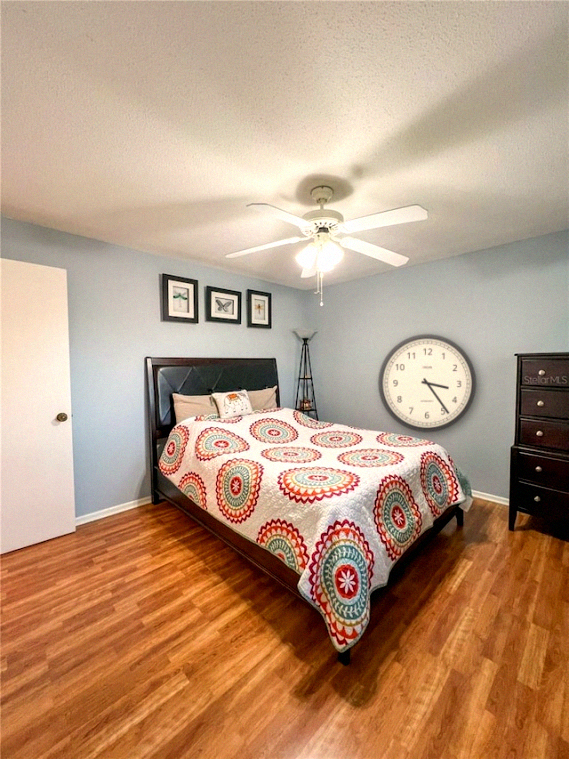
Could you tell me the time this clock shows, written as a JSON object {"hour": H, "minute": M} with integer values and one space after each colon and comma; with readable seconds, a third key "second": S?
{"hour": 3, "minute": 24}
